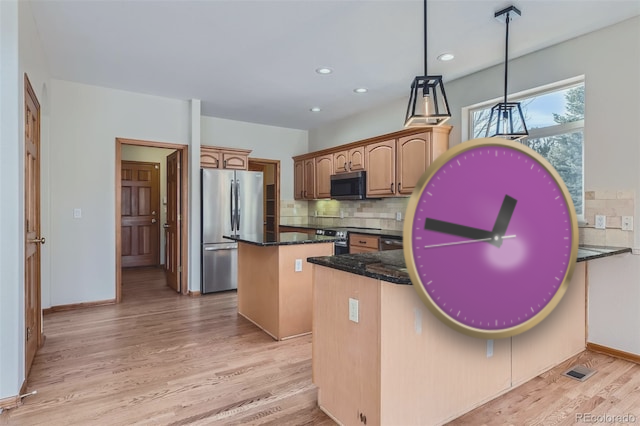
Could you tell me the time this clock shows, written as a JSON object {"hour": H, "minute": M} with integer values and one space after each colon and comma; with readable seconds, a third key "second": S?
{"hour": 12, "minute": 46, "second": 44}
